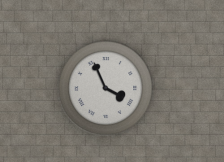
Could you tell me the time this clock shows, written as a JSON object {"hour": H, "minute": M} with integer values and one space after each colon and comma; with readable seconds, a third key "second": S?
{"hour": 3, "minute": 56}
